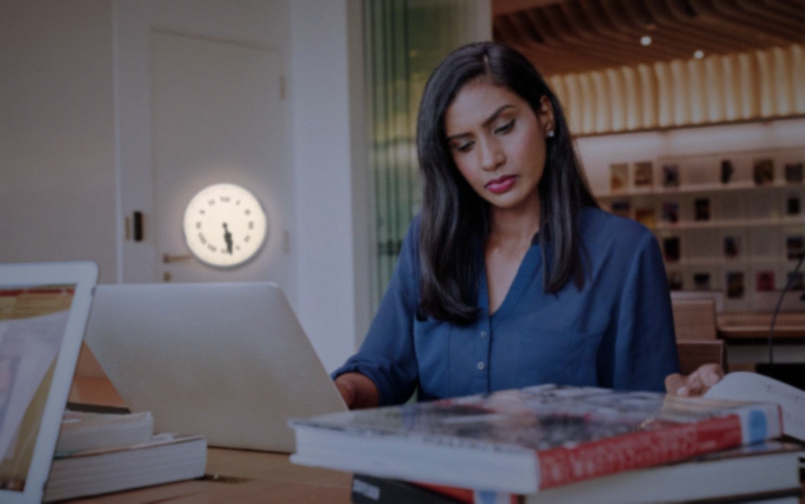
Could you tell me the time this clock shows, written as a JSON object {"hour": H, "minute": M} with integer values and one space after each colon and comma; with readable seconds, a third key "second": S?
{"hour": 5, "minute": 28}
